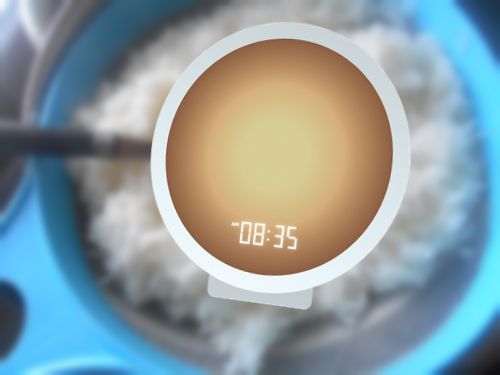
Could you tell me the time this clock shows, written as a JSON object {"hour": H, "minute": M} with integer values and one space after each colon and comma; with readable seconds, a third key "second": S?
{"hour": 8, "minute": 35}
